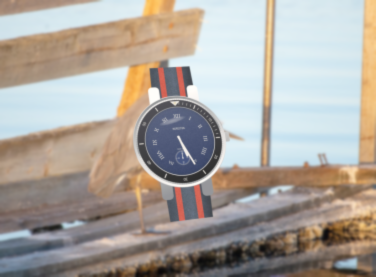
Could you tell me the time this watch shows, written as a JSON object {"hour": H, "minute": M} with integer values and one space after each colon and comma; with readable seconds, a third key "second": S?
{"hour": 5, "minute": 26}
